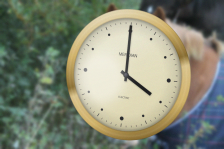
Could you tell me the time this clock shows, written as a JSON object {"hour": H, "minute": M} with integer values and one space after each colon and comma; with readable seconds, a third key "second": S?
{"hour": 4, "minute": 0}
